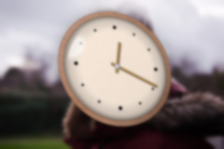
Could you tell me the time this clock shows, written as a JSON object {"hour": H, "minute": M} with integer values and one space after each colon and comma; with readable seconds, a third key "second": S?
{"hour": 12, "minute": 19}
